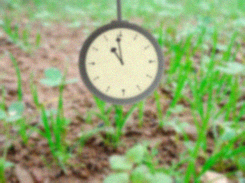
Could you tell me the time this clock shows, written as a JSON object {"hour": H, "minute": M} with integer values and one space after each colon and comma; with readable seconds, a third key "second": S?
{"hour": 10, "minute": 59}
